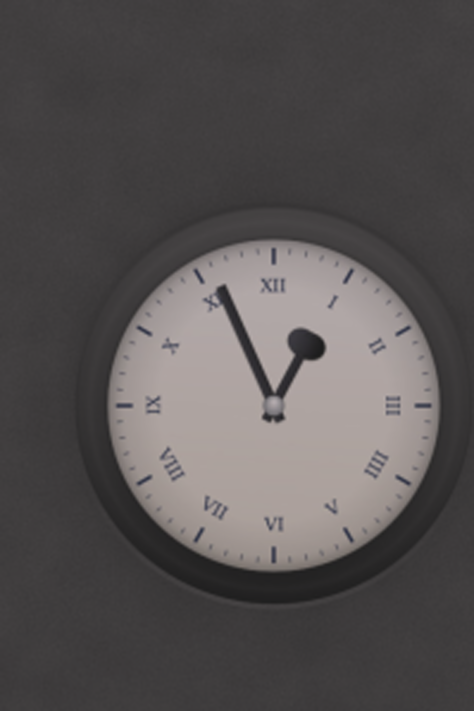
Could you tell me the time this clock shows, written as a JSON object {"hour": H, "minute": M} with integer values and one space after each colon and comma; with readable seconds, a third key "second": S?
{"hour": 12, "minute": 56}
